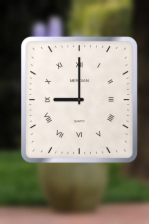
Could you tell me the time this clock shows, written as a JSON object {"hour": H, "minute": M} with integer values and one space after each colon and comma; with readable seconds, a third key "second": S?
{"hour": 9, "minute": 0}
